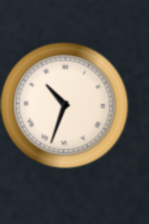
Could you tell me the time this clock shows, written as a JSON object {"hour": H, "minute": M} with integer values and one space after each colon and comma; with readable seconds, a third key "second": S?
{"hour": 10, "minute": 33}
